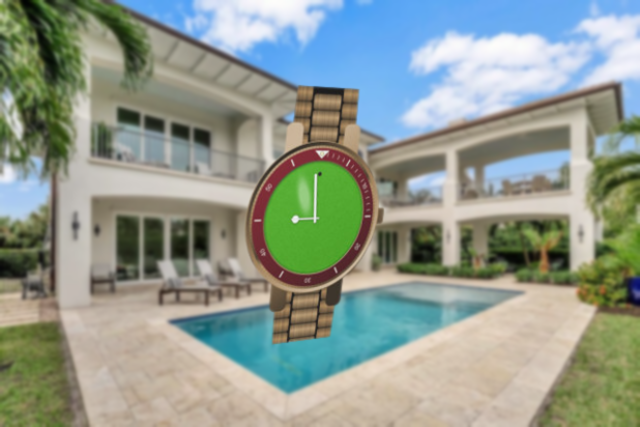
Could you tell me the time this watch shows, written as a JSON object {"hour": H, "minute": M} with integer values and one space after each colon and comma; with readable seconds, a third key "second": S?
{"hour": 8, "minute": 59}
